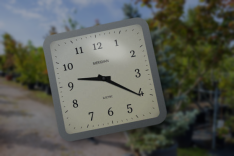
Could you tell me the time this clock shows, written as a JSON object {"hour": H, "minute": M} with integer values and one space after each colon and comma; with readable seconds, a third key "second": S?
{"hour": 9, "minute": 21}
